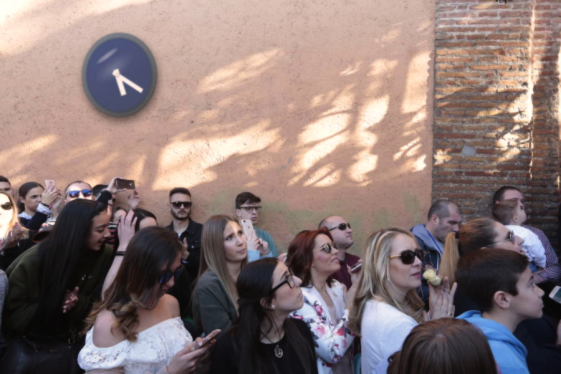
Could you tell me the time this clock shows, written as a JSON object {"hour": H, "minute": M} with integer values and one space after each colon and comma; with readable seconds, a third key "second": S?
{"hour": 5, "minute": 20}
